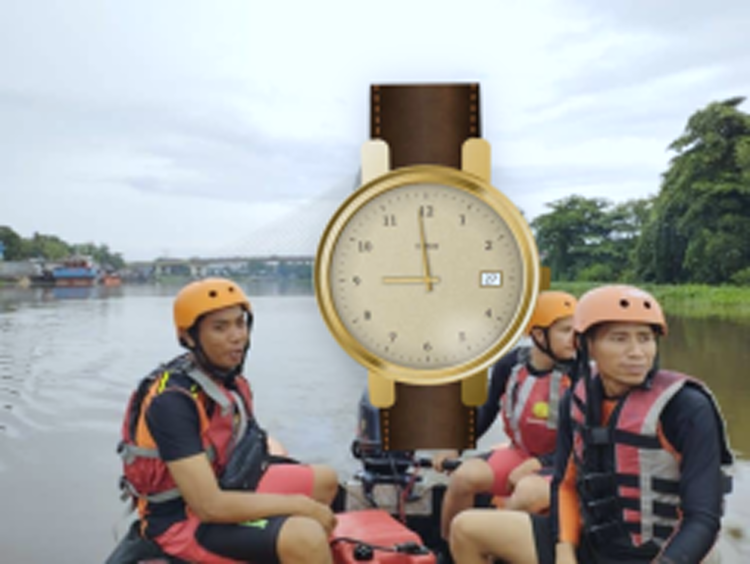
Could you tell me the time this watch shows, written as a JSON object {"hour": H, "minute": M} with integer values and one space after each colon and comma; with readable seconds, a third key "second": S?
{"hour": 8, "minute": 59}
